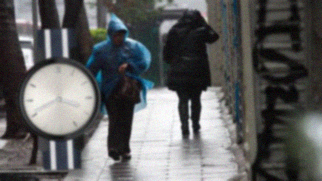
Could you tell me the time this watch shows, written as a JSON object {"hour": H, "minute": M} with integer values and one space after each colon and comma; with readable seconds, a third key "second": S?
{"hour": 3, "minute": 41}
